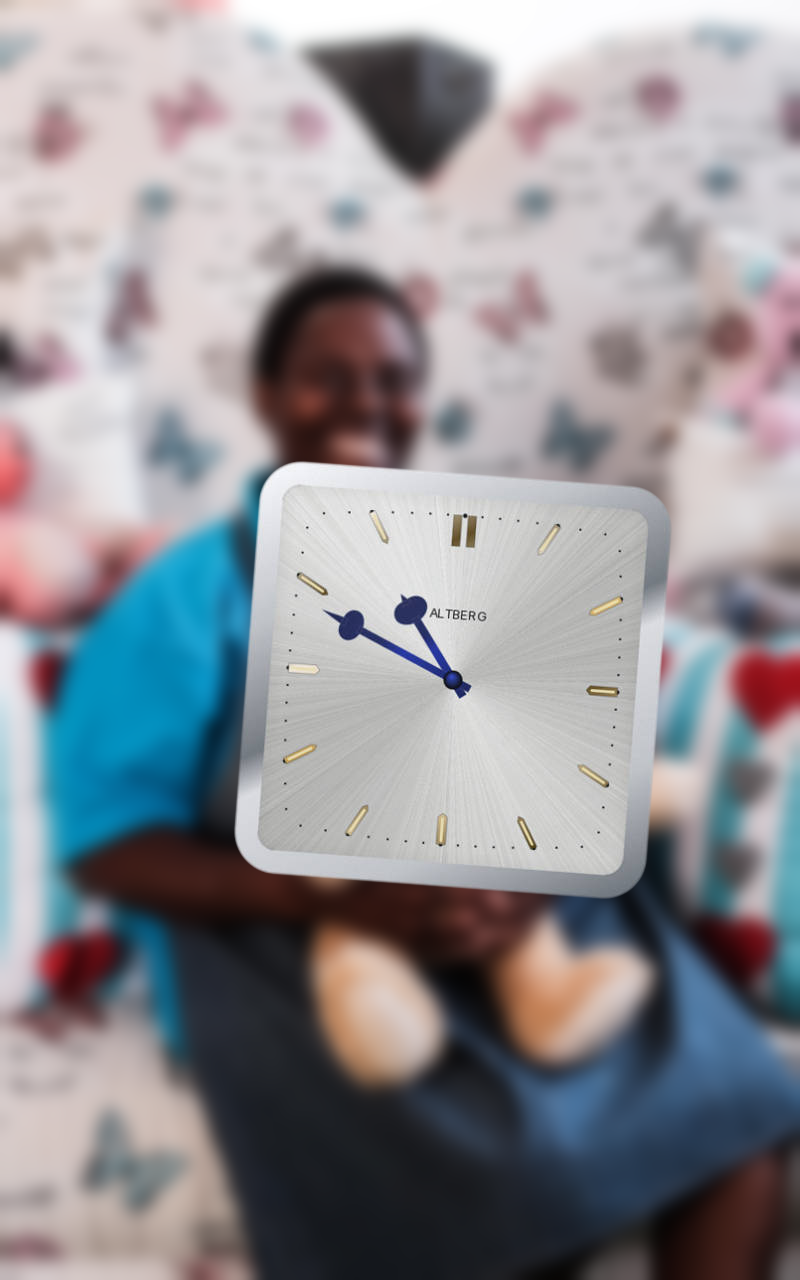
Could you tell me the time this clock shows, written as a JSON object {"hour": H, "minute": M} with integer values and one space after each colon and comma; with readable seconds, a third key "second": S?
{"hour": 10, "minute": 49}
